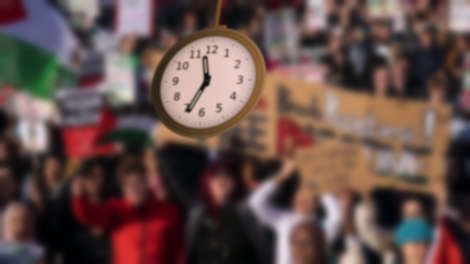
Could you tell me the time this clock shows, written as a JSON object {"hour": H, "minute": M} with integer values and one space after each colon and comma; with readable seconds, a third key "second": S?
{"hour": 11, "minute": 34}
